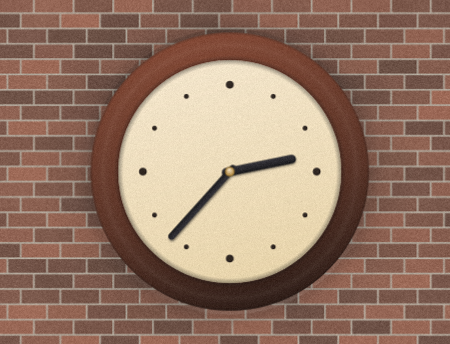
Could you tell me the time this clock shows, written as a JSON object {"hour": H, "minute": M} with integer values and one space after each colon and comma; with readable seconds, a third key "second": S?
{"hour": 2, "minute": 37}
